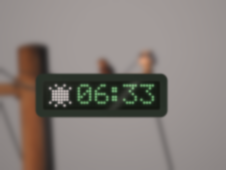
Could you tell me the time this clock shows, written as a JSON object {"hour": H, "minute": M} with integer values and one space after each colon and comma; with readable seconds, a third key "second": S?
{"hour": 6, "minute": 33}
